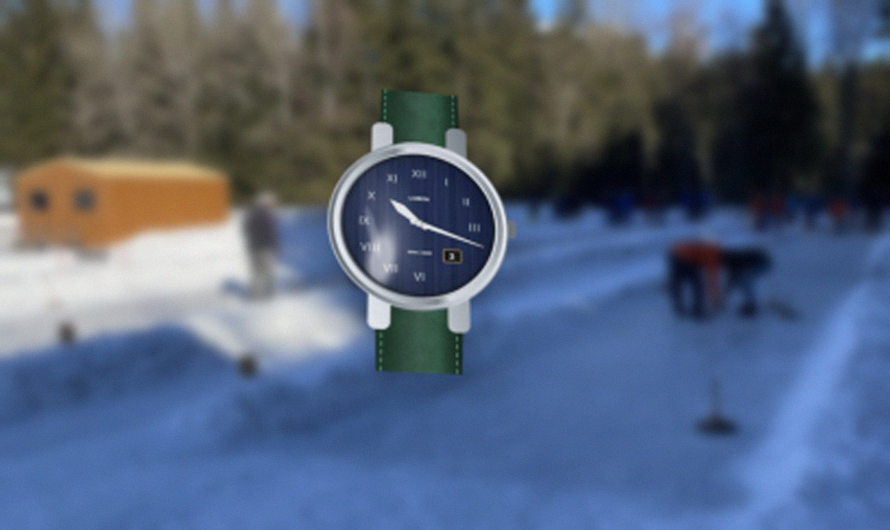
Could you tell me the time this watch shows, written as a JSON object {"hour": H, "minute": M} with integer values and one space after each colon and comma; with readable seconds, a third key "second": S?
{"hour": 10, "minute": 18}
